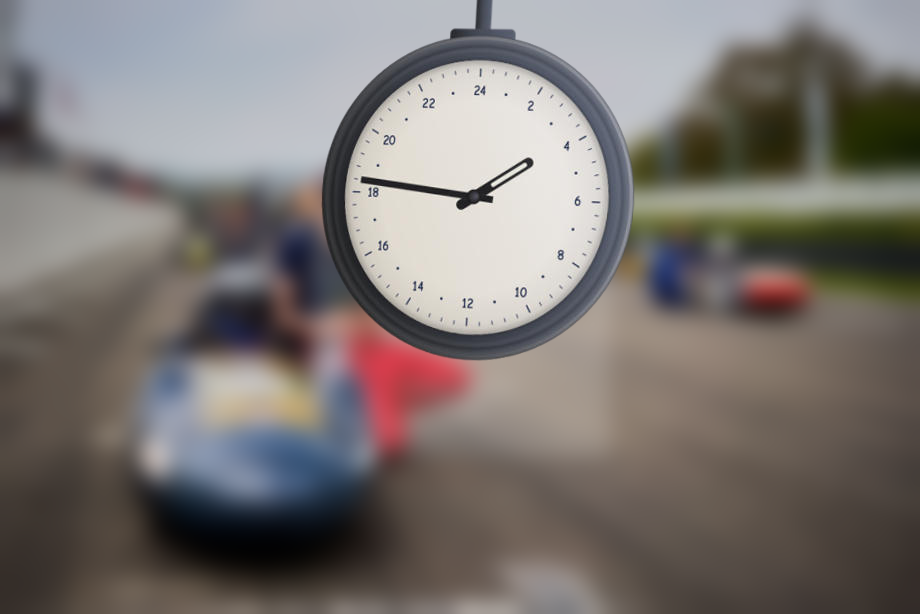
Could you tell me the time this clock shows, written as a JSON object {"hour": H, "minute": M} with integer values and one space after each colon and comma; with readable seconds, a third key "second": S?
{"hour": 3, "minute": 46}
